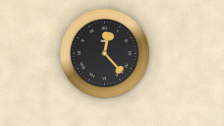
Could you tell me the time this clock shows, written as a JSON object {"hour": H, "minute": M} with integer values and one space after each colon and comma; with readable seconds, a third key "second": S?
{"hour": 12, "minute": 23}
